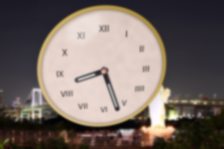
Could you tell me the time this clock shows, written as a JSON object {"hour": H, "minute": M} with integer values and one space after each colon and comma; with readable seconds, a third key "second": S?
{"hour": 8, "minute": 27}
